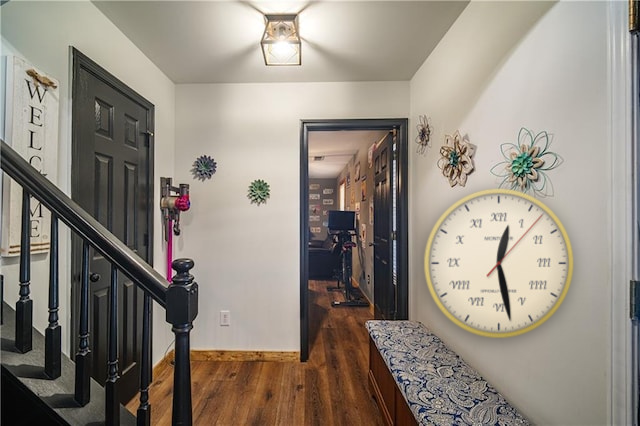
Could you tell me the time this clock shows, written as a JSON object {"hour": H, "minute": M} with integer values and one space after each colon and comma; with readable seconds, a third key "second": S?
{"hour": 12, "minute": 28, "second": 7}
